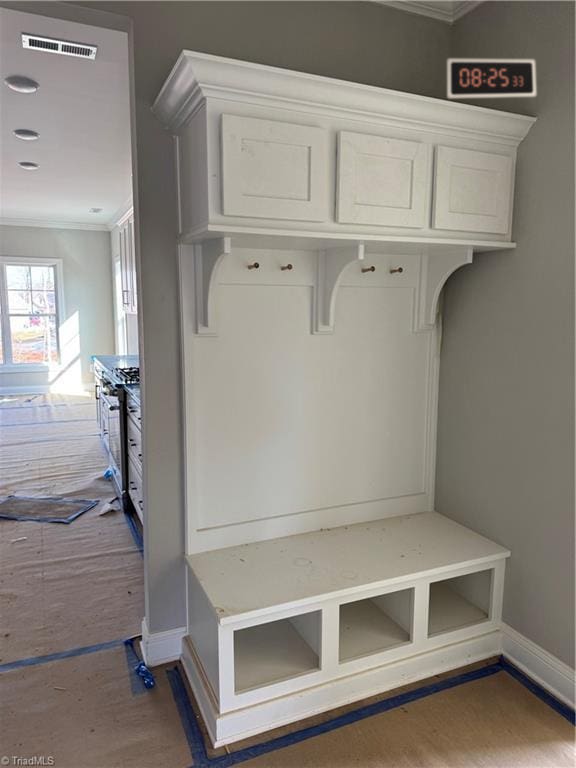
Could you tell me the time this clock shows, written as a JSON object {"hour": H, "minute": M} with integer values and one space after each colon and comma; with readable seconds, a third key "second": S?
{"hour": 8, "minute": 25}
